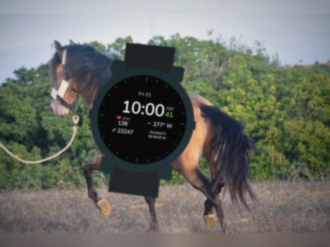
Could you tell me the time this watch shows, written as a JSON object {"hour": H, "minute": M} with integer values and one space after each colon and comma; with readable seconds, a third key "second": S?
{"hour": 10, "minute": 0}
